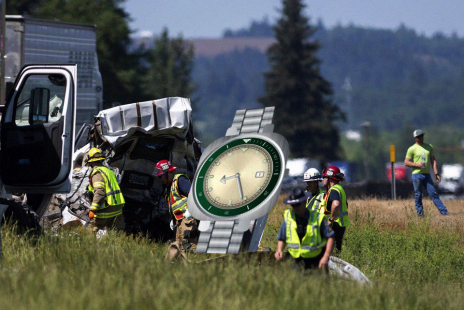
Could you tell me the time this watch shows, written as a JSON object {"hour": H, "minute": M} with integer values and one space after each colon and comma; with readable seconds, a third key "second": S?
{"hour": 8, "minute": 26}
